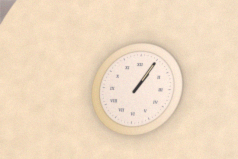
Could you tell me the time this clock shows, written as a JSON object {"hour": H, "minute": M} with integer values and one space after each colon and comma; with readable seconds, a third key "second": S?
{"hour": 1, "minute": 5}
